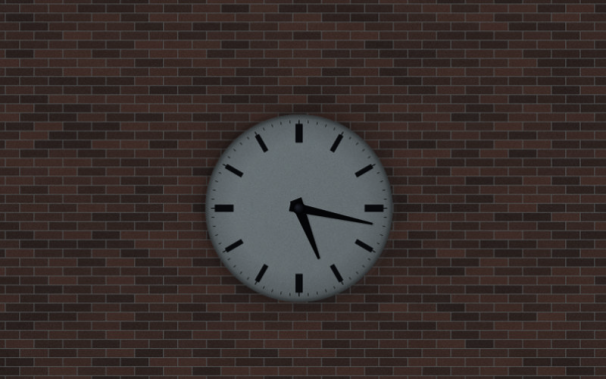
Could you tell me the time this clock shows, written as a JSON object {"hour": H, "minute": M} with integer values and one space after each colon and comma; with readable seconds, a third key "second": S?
{"hour": 5, "minute": 17}
